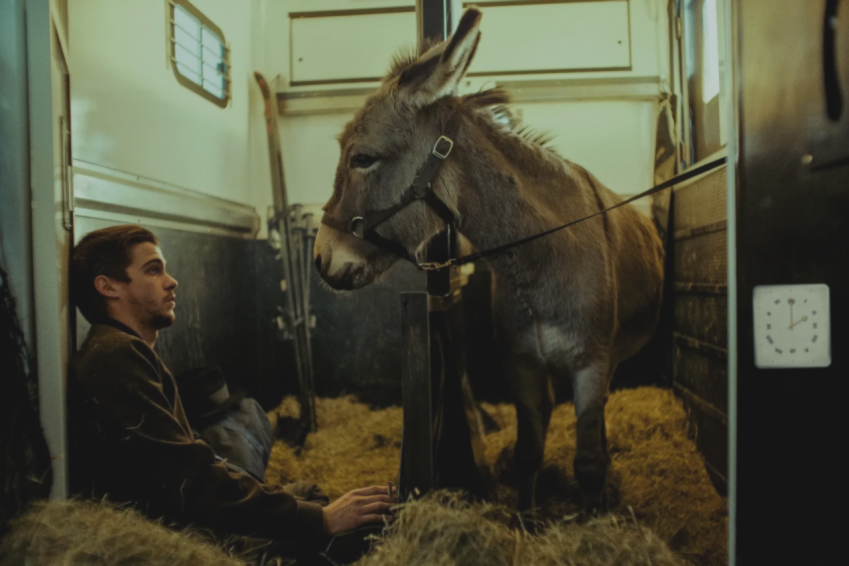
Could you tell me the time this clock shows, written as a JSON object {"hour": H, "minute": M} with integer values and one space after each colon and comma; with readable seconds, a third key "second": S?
{"hour": 2, "minute": 0}
